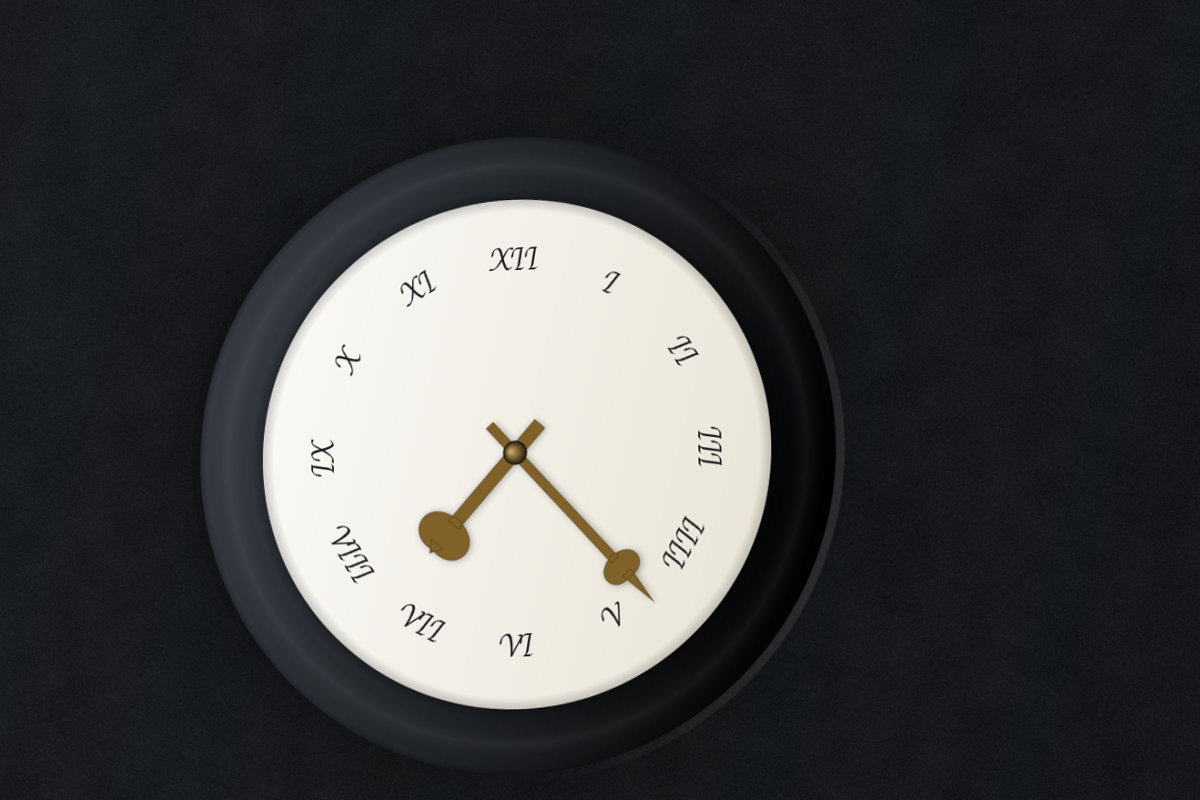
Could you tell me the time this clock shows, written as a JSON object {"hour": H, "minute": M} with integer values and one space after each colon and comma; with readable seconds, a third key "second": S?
{"hour": 7, "minute": 23}
